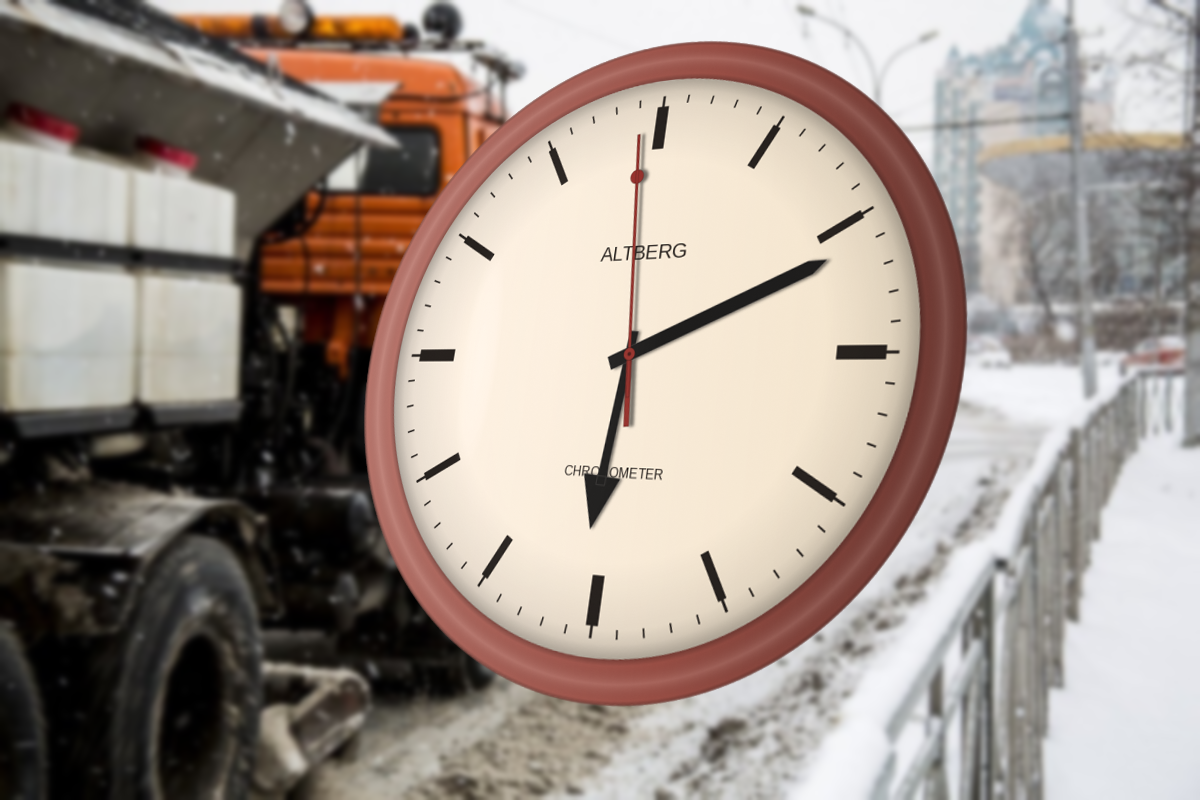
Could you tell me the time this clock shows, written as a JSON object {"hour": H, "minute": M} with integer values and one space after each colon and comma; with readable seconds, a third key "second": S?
{"hour": 6, "minute": 10, "second": 59}
